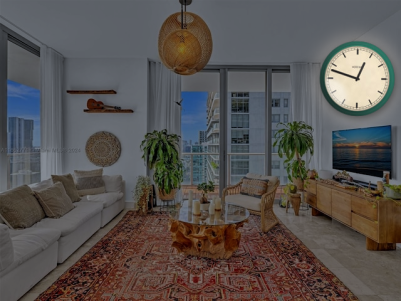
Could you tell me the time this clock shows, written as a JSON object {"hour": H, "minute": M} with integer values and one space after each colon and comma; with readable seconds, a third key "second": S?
{"hour": 12, "minute": 48}
